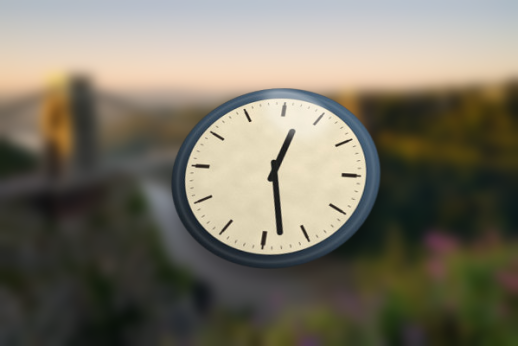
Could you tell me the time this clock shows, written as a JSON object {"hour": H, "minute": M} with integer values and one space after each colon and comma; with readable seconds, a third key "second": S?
{"hour": 12, "minute": 28}
